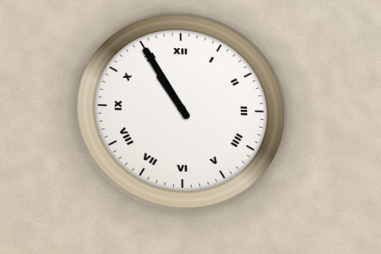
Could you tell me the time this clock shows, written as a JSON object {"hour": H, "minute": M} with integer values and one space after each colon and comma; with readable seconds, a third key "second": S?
{"hour": 10, "minute": 55}
